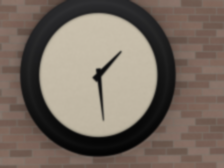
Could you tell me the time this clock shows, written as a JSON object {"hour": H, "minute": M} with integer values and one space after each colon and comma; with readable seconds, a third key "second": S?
{"hour": 1, "minute": 29}
